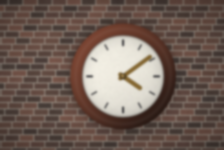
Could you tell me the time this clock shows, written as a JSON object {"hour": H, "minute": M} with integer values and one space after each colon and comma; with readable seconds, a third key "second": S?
{"hour": 4, "minute": 9}
